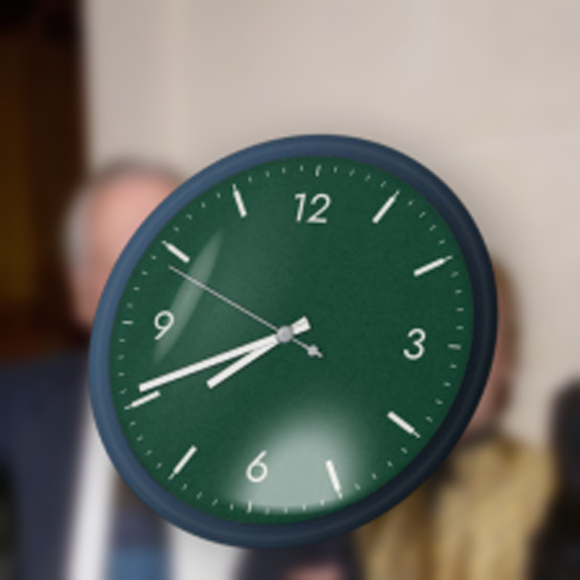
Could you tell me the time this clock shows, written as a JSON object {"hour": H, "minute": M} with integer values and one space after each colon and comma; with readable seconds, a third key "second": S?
{"hour": 7, "minute": 40, "second": 49}
